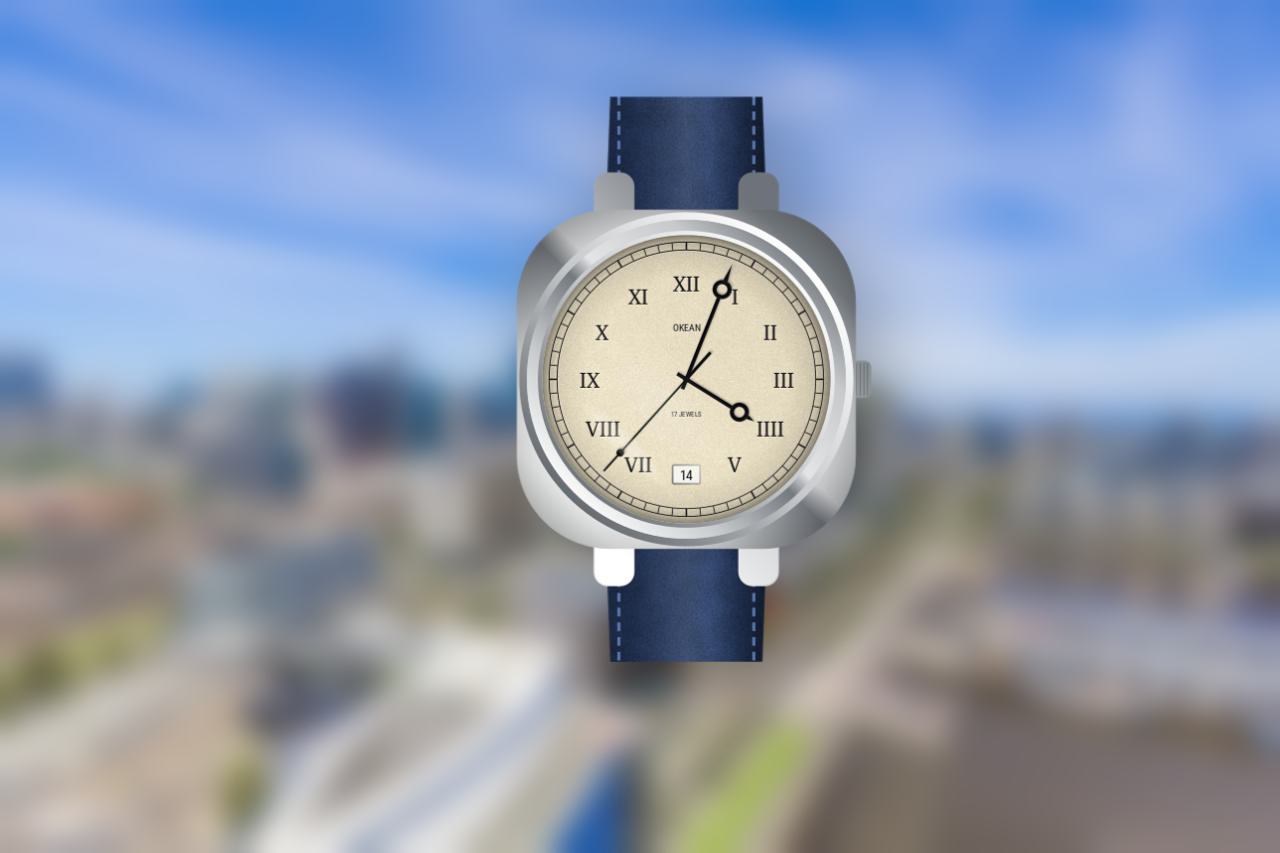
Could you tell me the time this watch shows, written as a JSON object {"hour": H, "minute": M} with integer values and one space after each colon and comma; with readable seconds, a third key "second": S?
{"hour": 4, "minute": 3, "second": 37}
